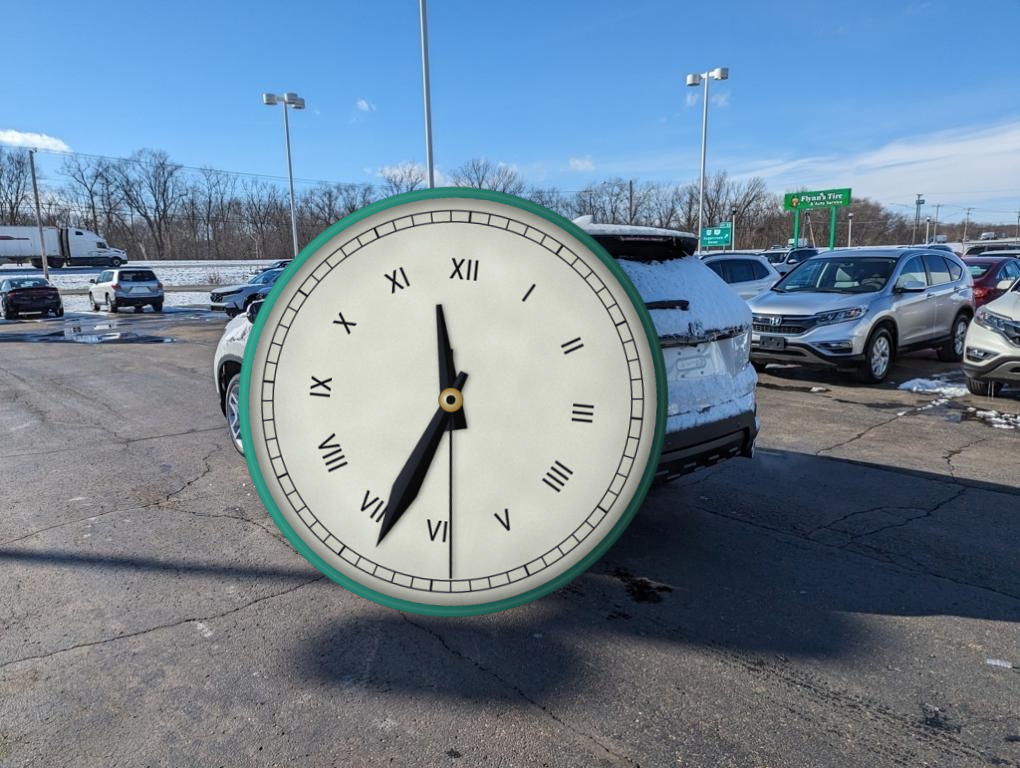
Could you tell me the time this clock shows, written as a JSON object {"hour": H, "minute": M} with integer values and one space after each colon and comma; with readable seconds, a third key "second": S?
{"hour": 11, "minute": 33, "second": 29}
